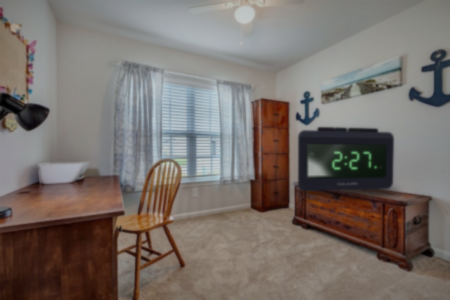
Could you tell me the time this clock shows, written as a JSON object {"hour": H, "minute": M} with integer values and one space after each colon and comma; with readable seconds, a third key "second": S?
{"hour": 2, "minute": 27}
